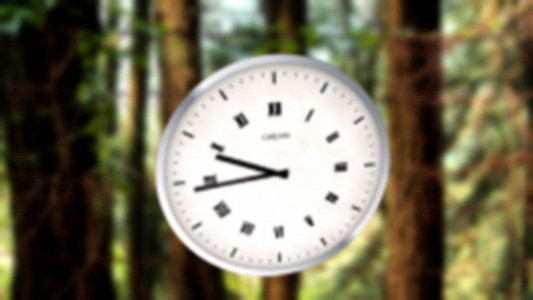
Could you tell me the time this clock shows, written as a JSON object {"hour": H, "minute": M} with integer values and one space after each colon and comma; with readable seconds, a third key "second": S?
{"hour": 9, "minute": 44}
